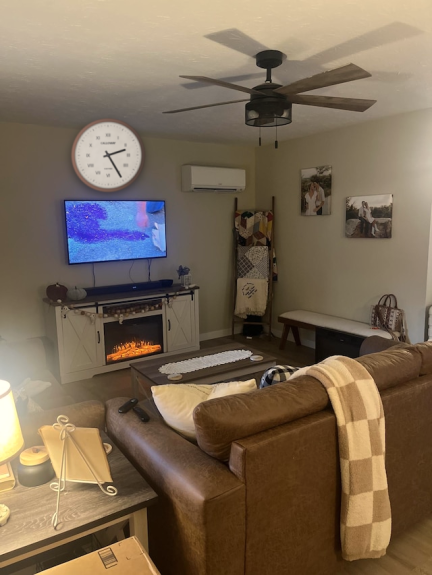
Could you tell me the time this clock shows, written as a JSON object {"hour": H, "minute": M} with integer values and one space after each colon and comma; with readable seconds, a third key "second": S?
{"hour": 2, "minute": 25}
